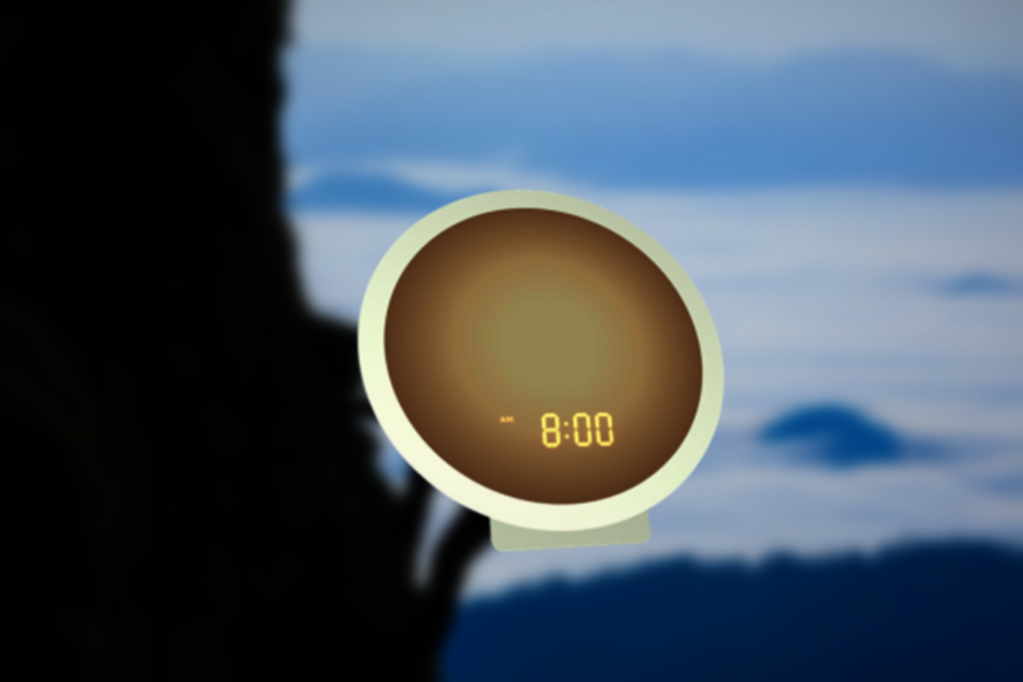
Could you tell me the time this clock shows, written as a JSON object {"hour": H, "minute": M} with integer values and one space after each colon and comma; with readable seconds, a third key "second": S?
{"hour": 8, "minute": 0}
